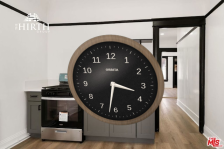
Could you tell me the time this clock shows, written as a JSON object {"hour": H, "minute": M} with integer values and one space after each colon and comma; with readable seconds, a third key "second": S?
{"hour": 3, "minute": 32}
